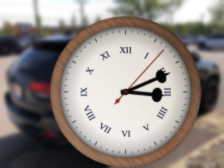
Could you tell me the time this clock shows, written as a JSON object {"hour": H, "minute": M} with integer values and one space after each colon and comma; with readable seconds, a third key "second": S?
{"hour": 3, "minute": 11, "second": 7}
